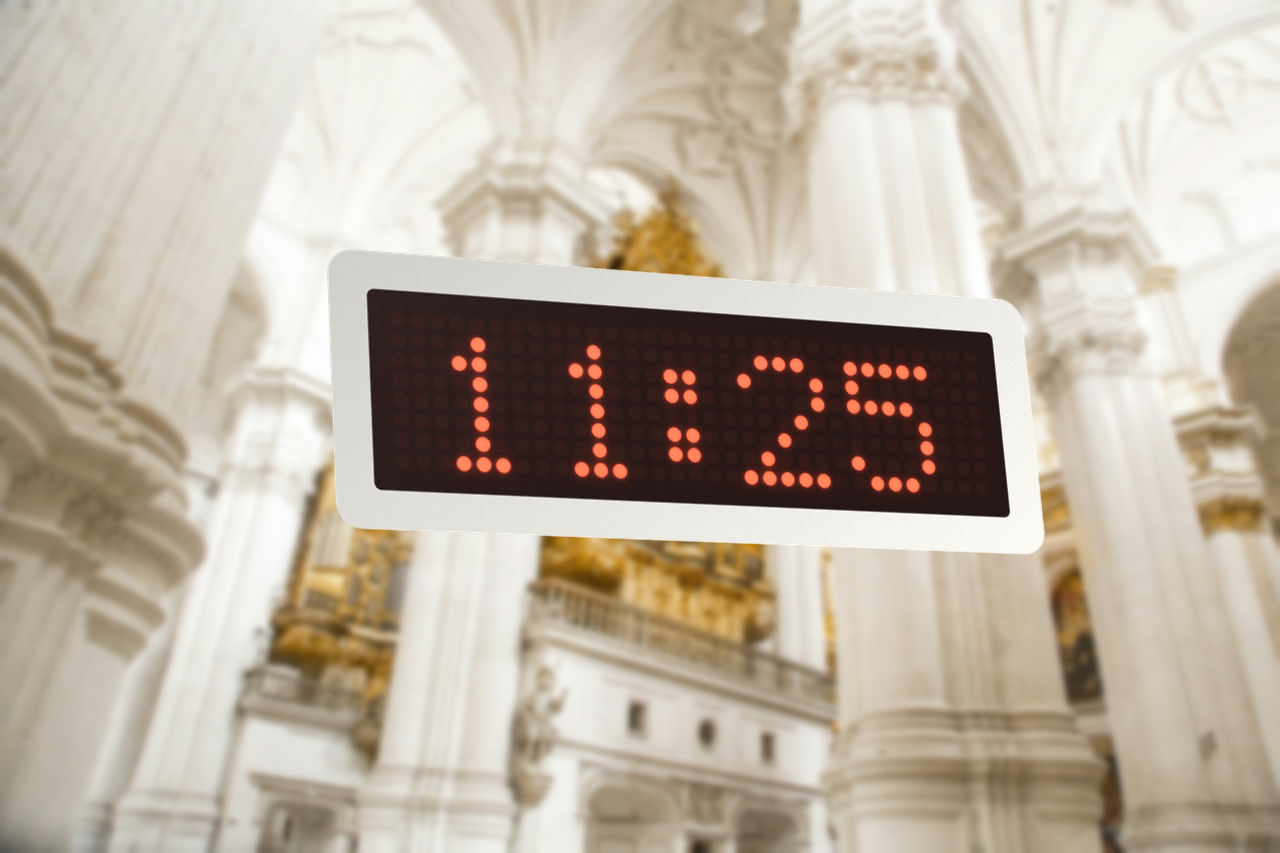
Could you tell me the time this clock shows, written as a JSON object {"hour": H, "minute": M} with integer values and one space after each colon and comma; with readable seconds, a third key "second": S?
{"hour": 11, "minute": 25}
